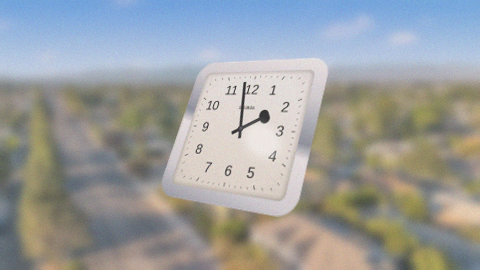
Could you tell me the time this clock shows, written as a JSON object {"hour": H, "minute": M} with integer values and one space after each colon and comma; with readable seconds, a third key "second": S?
{"hour": 1, "minute": 58}
